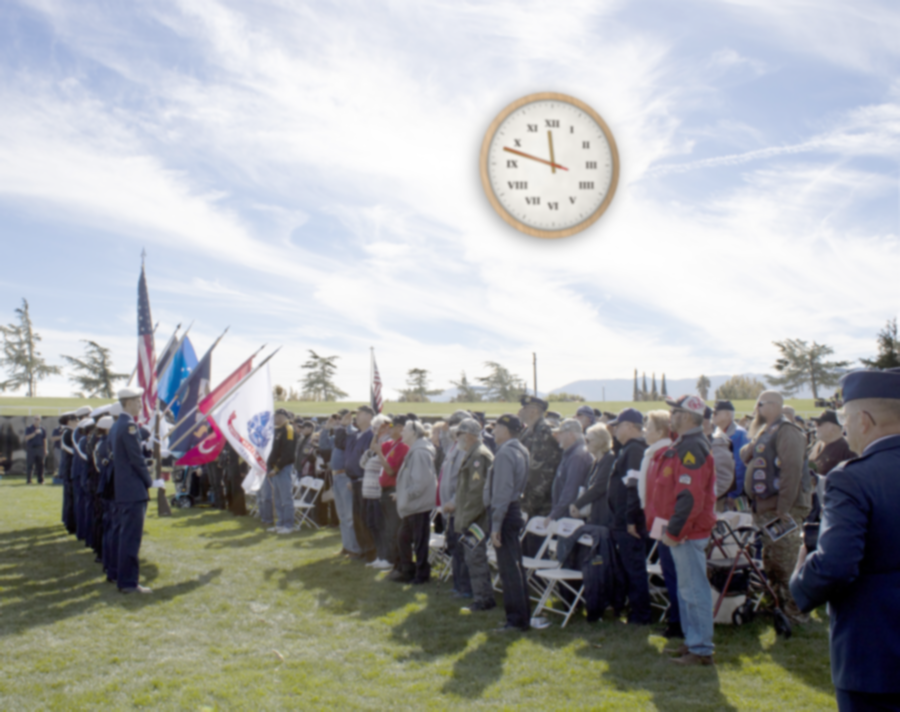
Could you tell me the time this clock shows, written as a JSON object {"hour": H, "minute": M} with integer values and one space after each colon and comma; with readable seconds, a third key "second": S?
{"hour": 11, "minute": 47, "second": 48}
